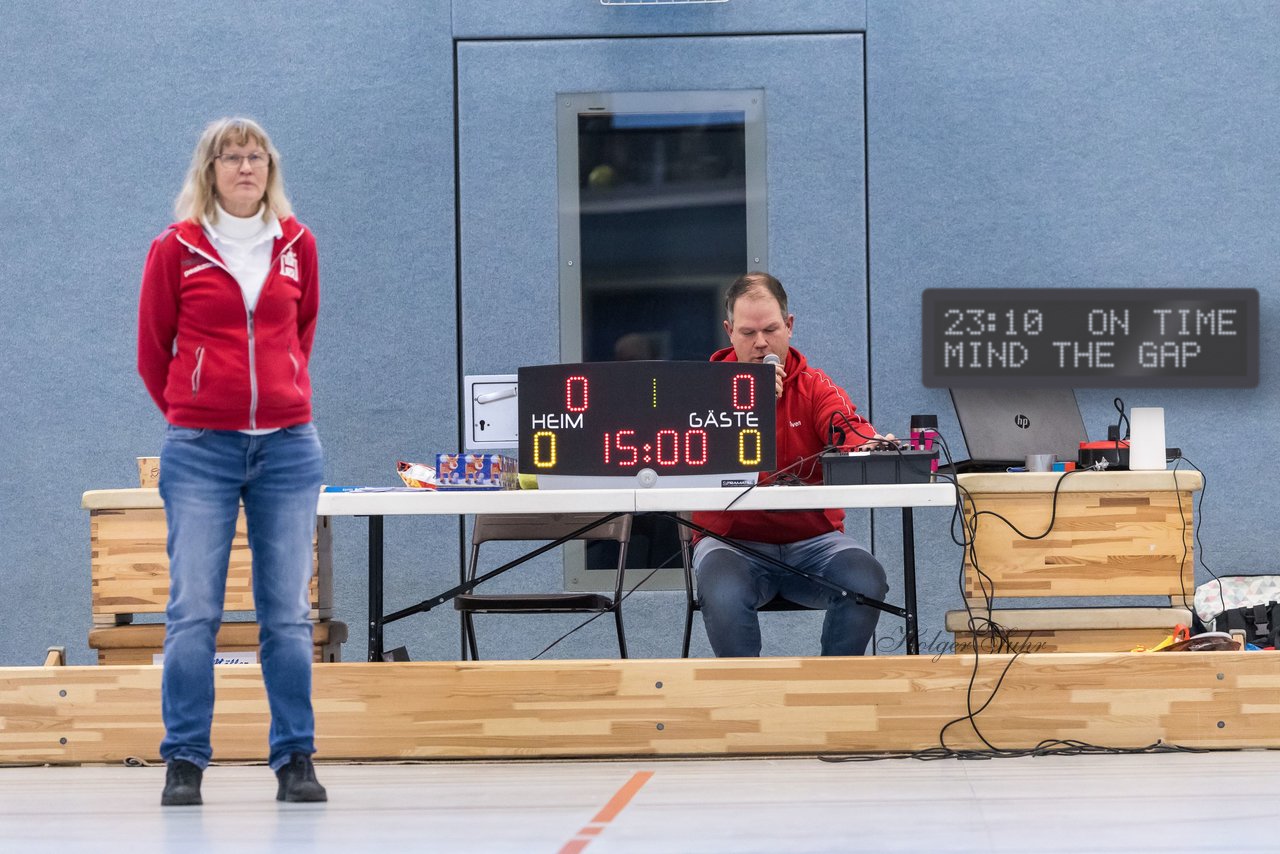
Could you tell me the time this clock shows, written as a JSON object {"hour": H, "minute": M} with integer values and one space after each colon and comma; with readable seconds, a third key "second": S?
{"hour": 23, "minute": 10}
